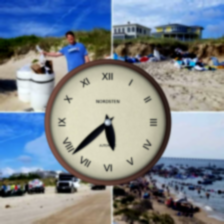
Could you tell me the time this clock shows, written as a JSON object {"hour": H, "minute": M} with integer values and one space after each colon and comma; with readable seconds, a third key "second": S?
{"hour": 5, "minute": 38}
